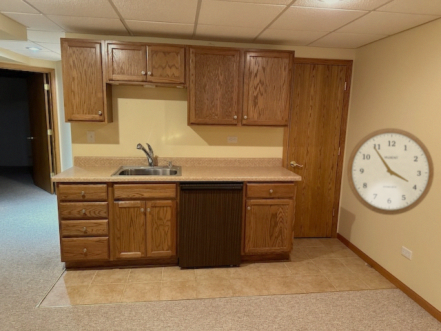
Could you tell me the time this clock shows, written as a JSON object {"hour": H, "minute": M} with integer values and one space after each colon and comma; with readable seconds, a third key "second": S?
{"hour": 3, "minute": 54}
